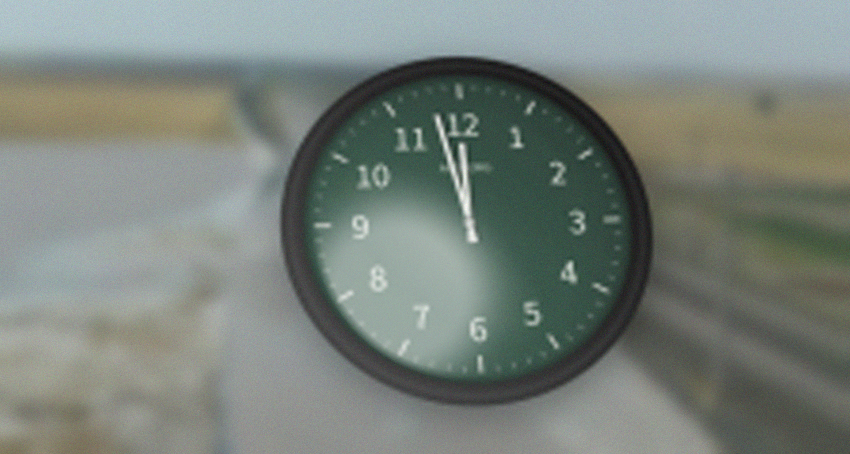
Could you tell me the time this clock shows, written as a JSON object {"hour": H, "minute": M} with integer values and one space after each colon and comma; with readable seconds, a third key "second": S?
{"hour": 11, "minute": 58}
